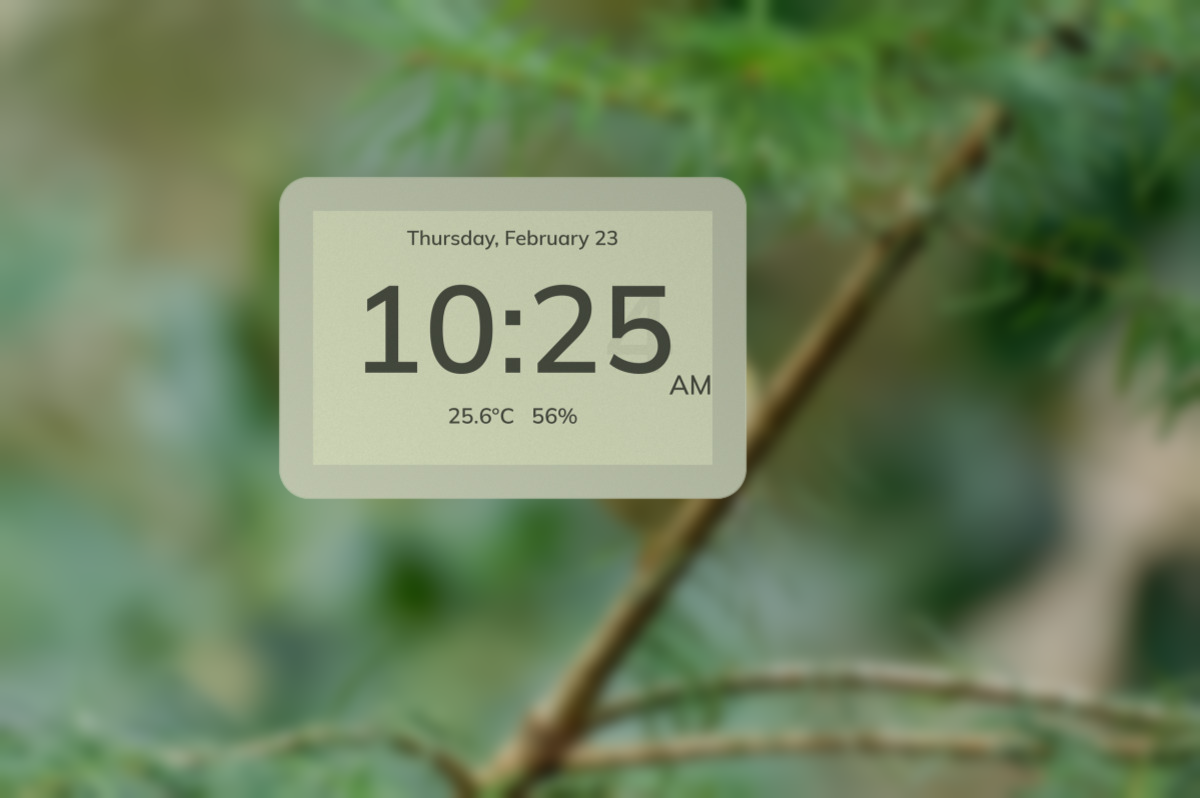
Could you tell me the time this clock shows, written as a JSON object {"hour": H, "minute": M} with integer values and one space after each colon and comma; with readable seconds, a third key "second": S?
{"hour": 10, "minute": 25}
